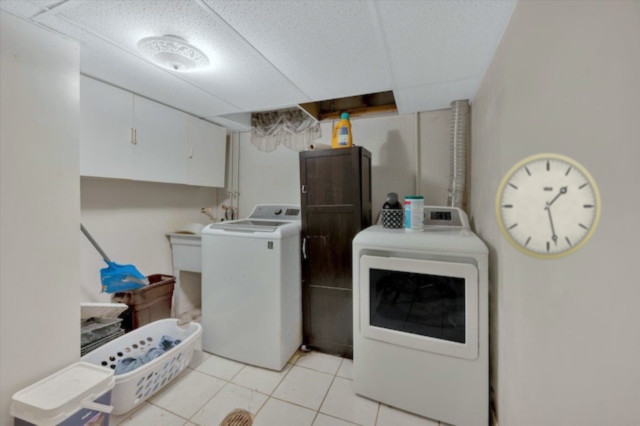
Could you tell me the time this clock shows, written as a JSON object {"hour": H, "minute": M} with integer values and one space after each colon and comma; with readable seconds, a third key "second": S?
{"hour": 1, "minute": 28}
